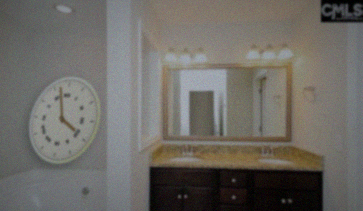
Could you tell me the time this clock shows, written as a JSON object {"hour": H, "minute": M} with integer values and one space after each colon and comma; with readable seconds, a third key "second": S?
{"hour": 3, "minute": 57}
